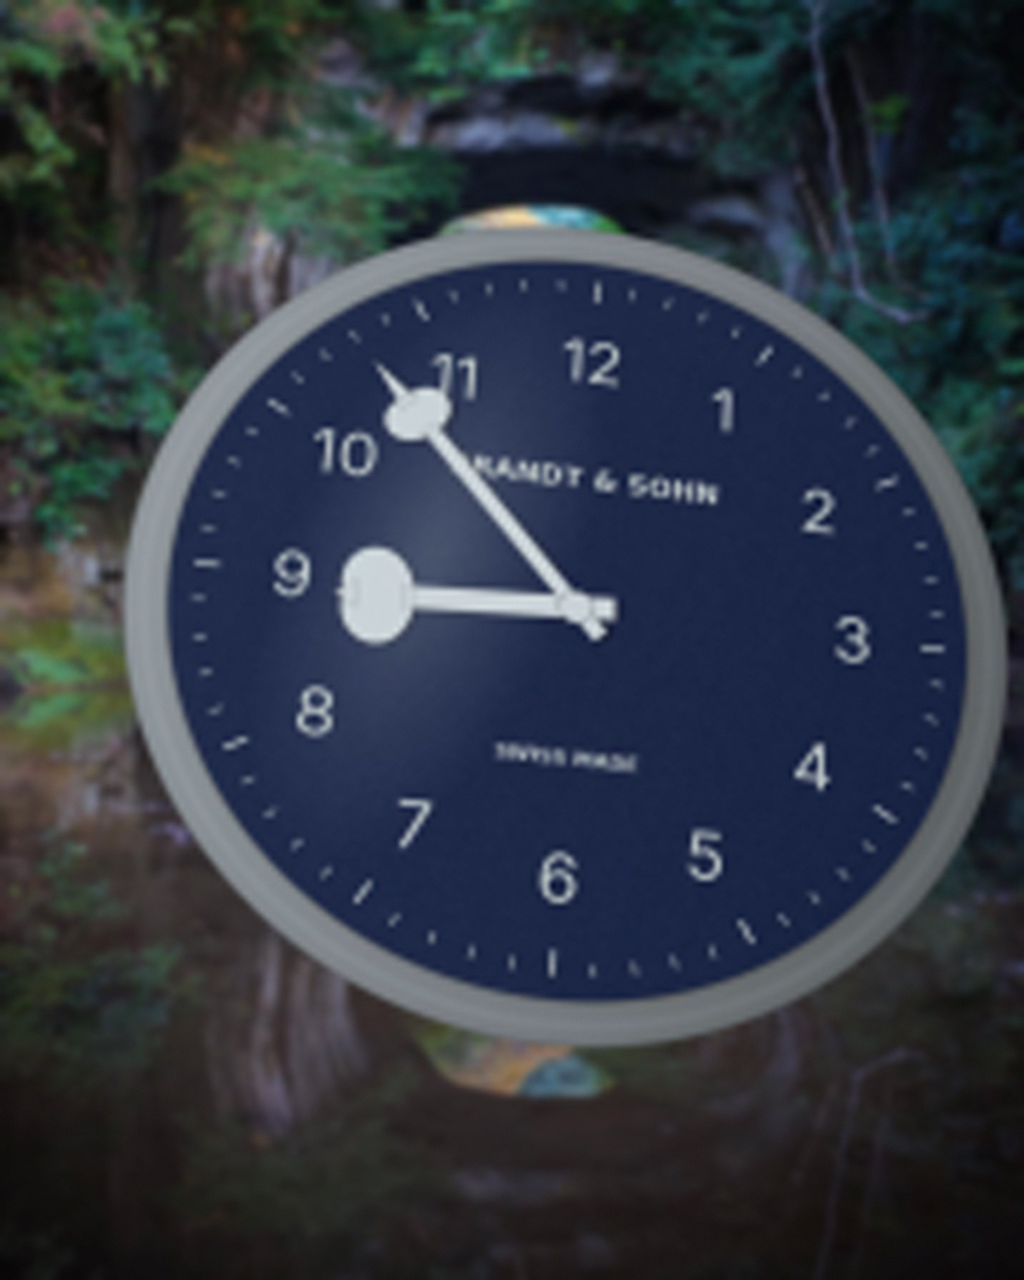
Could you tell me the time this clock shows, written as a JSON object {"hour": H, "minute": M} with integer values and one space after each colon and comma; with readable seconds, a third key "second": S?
{"hour": 8, "minute": 53}
